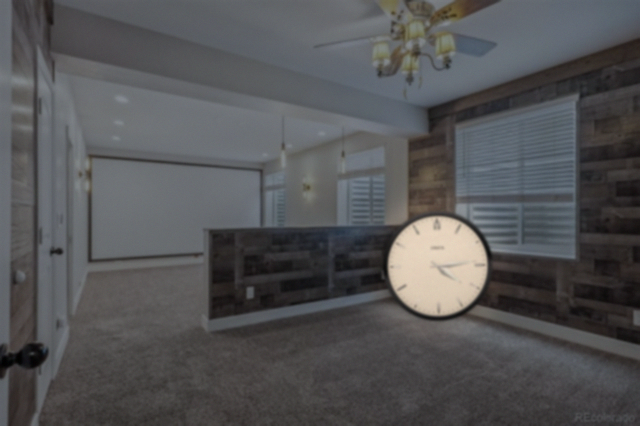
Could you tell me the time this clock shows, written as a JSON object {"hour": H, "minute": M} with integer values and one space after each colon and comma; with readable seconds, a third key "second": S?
{"hour": 4, "minute": 14}
